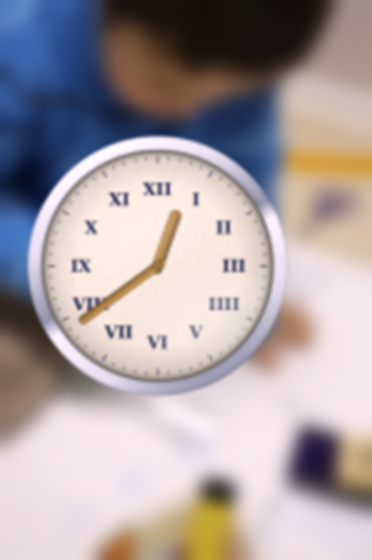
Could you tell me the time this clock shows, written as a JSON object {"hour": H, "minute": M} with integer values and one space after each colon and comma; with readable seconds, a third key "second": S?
{"hour": 12, "minute": 39}
